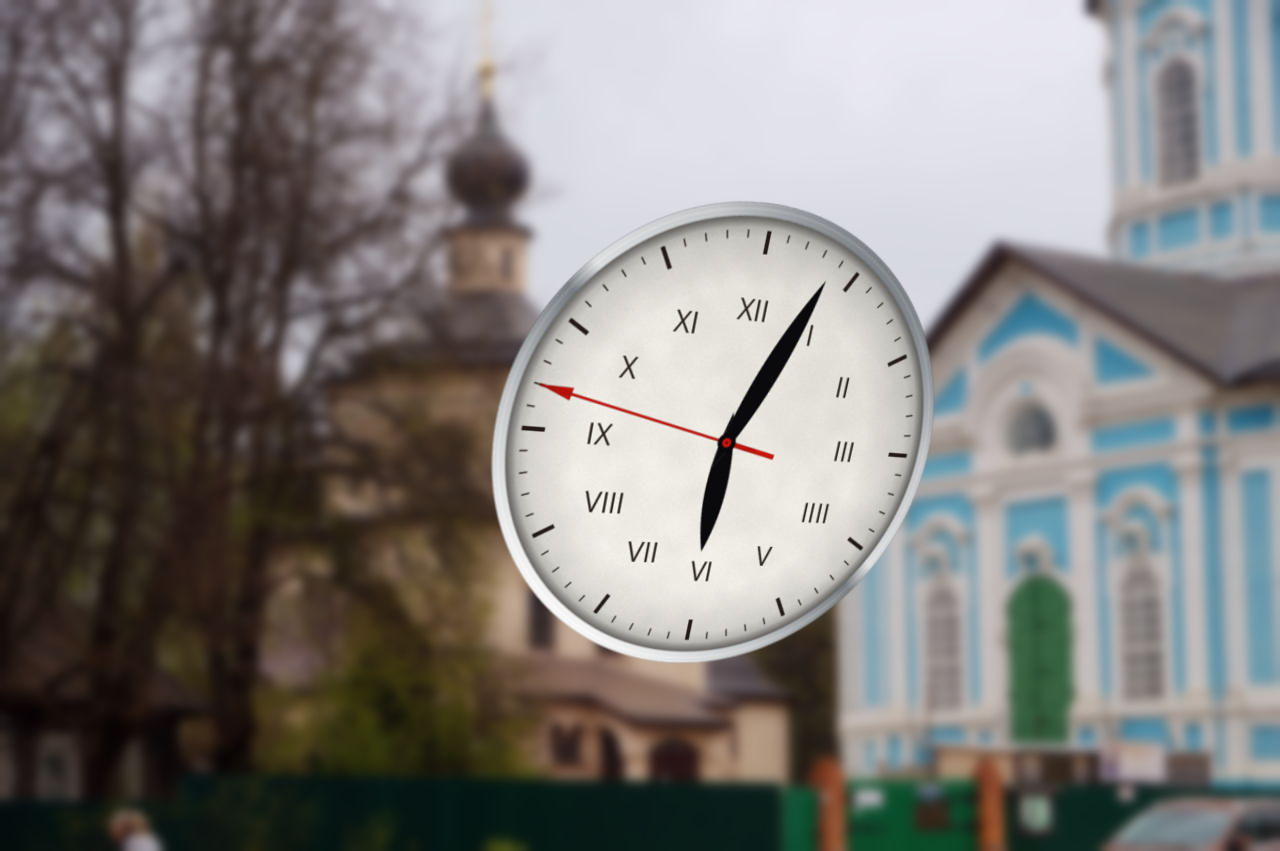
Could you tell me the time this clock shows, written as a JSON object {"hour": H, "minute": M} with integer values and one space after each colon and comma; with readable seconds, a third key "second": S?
{"hour": 6, "minute": 3, "second": 47}
